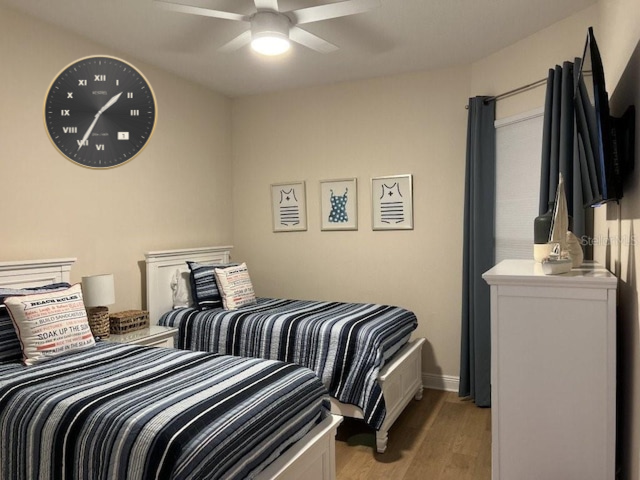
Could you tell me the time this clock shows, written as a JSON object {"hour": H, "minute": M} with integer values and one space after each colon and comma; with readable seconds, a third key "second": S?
{"hour": 1, "minute": 35}
